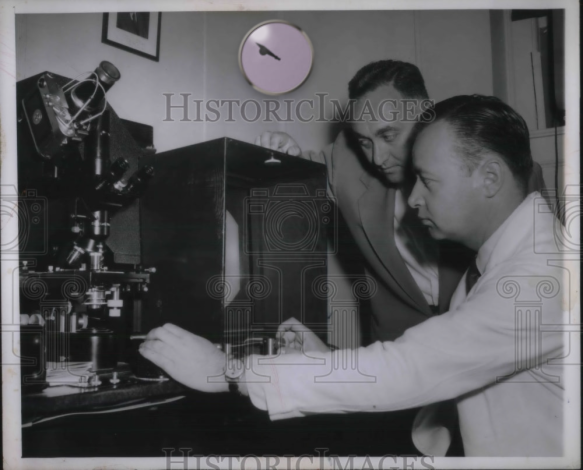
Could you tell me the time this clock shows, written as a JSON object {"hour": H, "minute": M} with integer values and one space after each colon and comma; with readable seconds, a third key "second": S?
{"hour": 9, "minute": 51}
